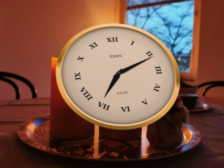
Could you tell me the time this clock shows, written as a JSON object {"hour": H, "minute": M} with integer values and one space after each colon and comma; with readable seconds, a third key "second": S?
{"hour": 7, "minute": 11}
